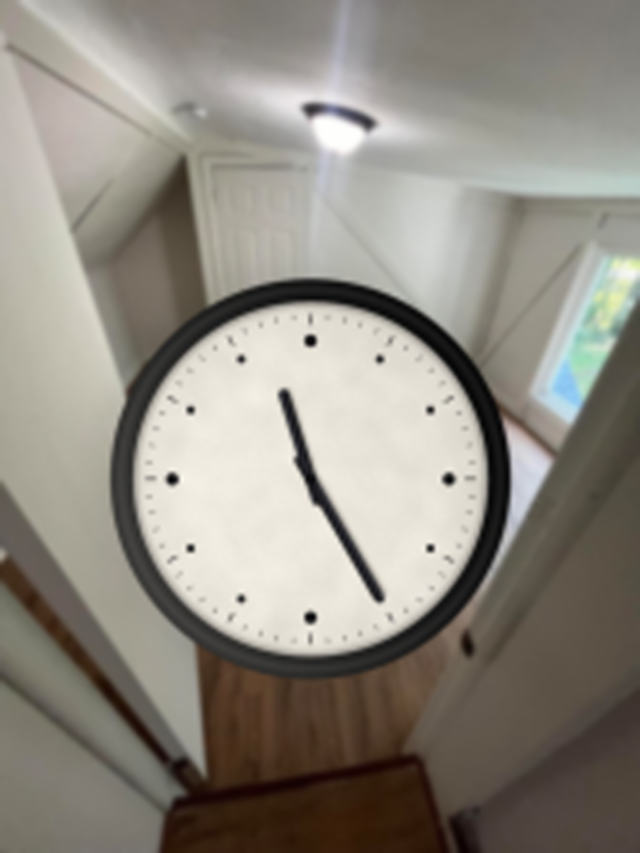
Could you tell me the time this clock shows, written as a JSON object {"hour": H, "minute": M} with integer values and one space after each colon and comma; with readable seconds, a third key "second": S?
{"hour": 11, "minute": 25}
